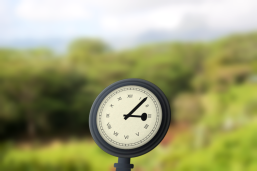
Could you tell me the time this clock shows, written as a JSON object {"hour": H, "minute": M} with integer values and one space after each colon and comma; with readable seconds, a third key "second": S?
{"hour": 3, "minute": 7}
